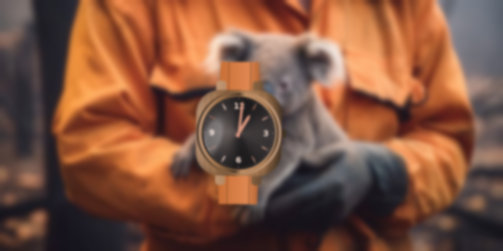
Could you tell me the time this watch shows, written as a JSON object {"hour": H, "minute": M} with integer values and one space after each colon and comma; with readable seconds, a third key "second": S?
{"hour": 1, "minute": 1}
